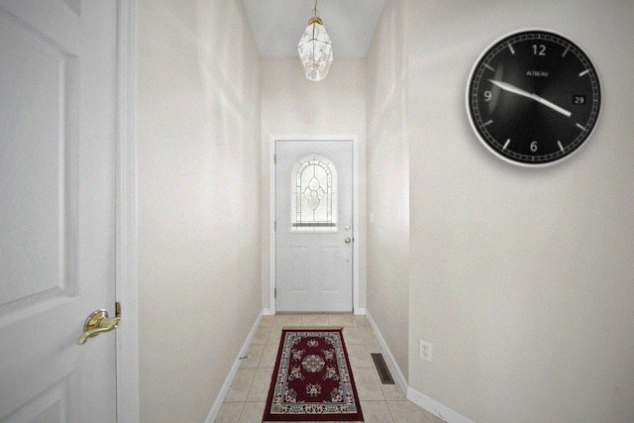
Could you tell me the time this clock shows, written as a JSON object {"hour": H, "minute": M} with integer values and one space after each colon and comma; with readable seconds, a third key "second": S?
{"hour": 3, "minute": 48}
